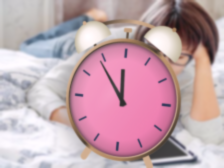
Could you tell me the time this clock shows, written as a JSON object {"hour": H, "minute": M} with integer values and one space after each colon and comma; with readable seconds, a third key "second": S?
{"hour": 11, "minute": 54}
